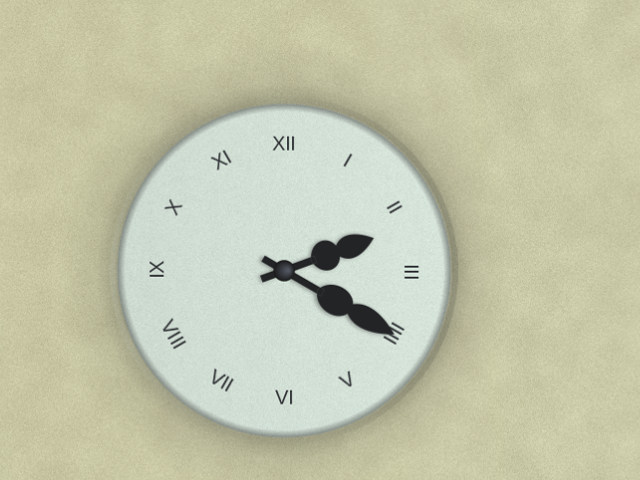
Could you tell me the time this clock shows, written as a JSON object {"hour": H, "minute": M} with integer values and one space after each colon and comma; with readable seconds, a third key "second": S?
{"hour": 2, "minute": 20}
